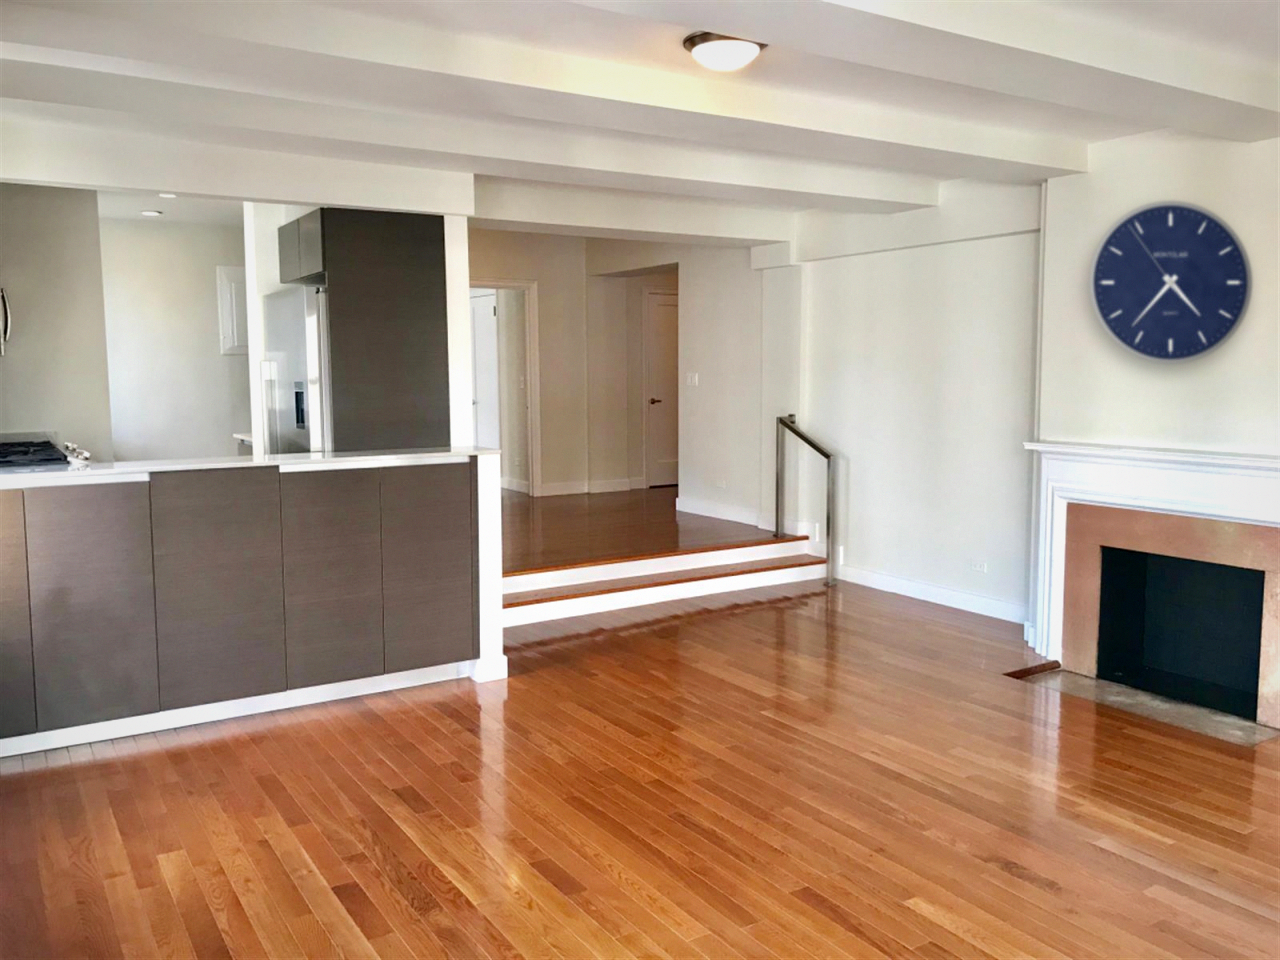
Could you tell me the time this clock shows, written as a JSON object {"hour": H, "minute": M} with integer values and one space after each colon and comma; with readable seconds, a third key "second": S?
{"hour": 4, "minute": 36, "second": 54}
